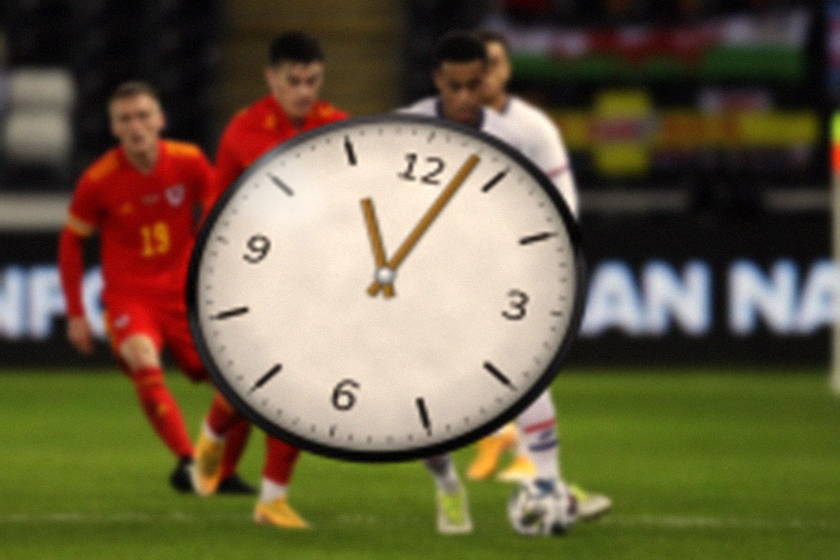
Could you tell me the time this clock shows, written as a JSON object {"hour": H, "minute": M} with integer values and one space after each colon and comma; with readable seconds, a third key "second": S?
{"hour": 11, "minute": 3}
